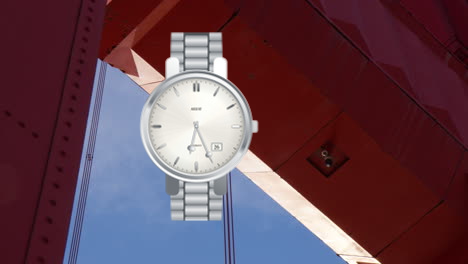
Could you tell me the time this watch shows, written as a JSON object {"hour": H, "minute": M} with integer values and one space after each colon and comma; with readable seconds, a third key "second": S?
{"hour": 6, "minute": 26}
